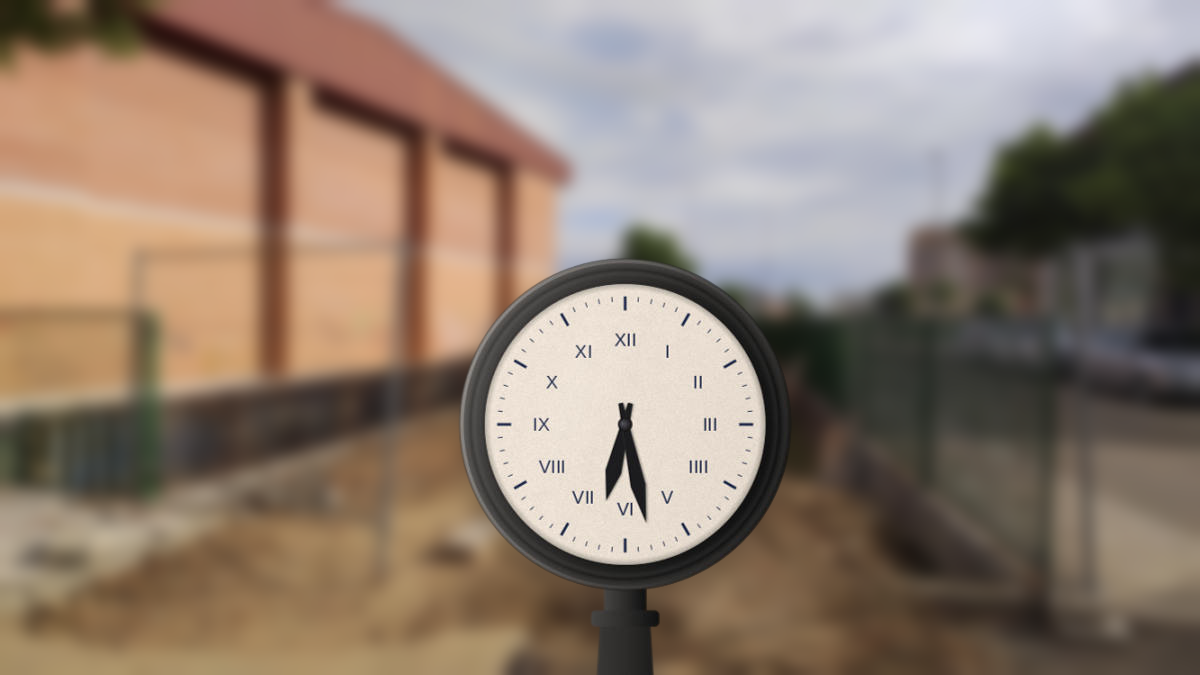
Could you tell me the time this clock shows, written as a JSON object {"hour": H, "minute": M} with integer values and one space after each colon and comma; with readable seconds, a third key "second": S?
{"hour": 6, "minute": 28}
